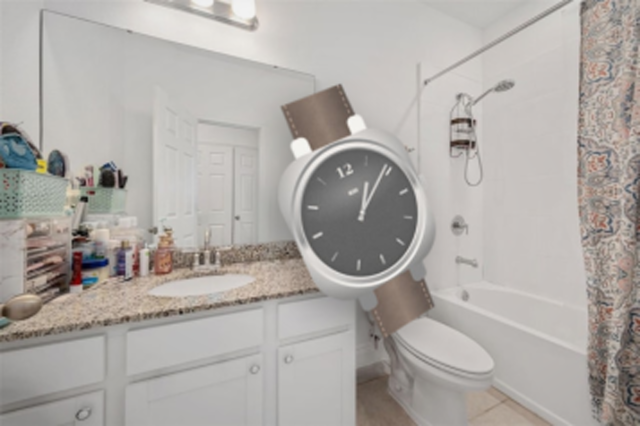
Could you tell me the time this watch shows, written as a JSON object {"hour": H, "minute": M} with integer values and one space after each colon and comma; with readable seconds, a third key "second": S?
{"hour": 1, "minute": 9}
